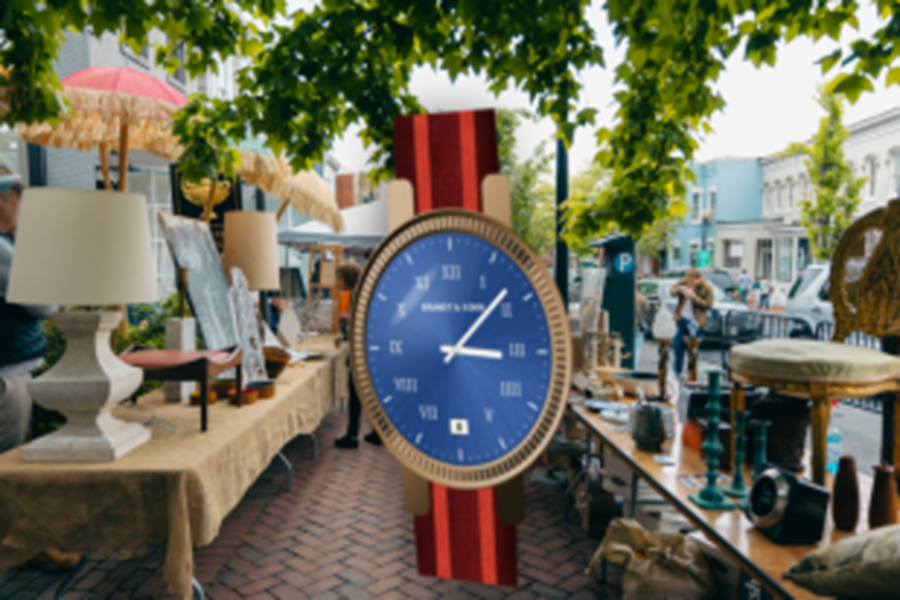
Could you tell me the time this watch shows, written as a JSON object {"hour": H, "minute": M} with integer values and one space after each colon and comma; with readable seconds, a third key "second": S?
{"hour": 3, "minute": 8}
